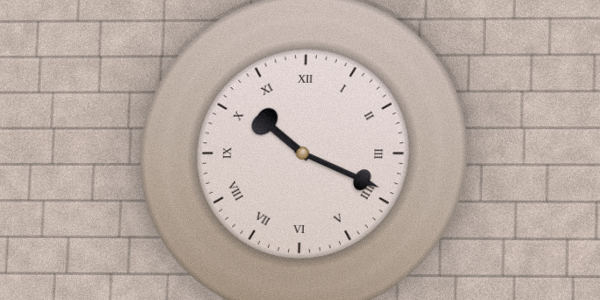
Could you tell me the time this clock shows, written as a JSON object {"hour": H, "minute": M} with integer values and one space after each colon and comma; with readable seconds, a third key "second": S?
{"hour": 10, "minute": 19}
